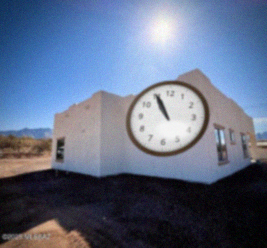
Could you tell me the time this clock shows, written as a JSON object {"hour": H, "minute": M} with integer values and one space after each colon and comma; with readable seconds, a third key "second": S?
{"hour": 10, "minute": 55}
